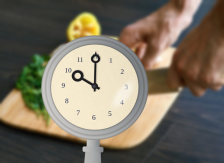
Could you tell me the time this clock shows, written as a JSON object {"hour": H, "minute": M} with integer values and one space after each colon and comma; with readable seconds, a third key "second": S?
{"hour": 10, "minute": 0}
